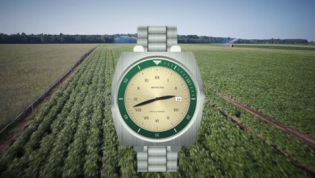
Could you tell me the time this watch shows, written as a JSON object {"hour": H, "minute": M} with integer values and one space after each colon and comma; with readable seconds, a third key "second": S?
{"hour": 2, "minute": 42}
